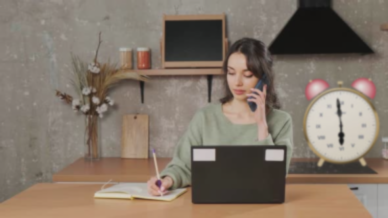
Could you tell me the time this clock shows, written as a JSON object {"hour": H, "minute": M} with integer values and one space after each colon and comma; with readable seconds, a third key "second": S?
{"hour": 5, "minute": 59}
